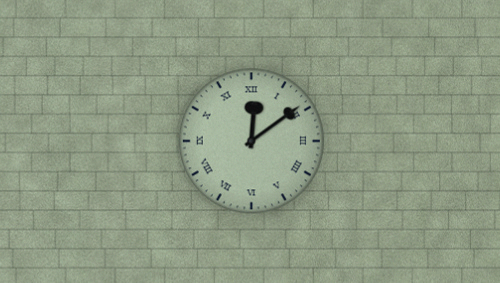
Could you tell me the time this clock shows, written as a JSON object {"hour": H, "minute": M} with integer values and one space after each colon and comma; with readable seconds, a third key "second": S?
{"hour": 12, "minute": 9}
